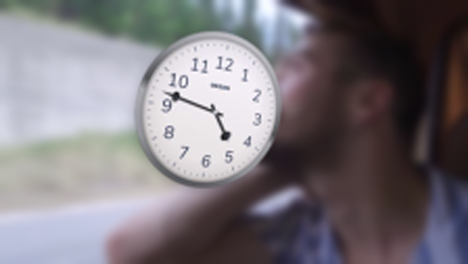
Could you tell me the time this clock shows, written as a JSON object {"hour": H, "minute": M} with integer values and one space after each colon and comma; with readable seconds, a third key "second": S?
{"hour": 4, "minute": 47}
